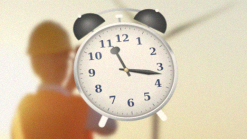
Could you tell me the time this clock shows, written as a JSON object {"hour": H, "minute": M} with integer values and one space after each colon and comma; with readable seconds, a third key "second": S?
{"hour": 11, "minute": 17}
